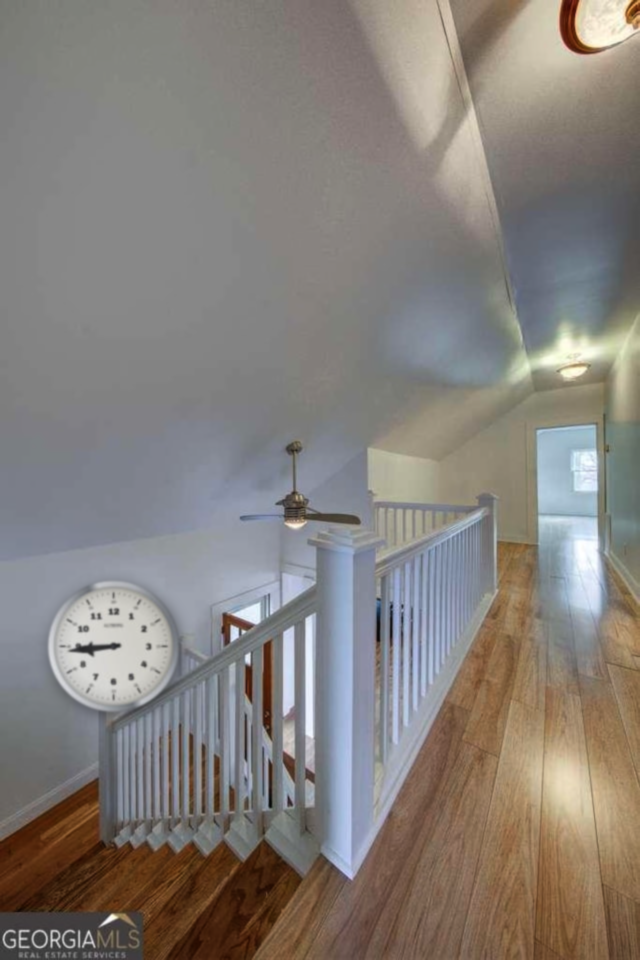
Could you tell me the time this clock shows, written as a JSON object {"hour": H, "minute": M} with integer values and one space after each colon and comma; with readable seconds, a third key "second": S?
{"hour": 8, "minute": 44}
